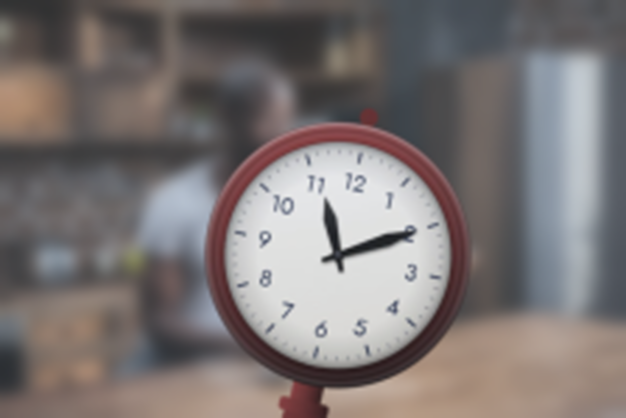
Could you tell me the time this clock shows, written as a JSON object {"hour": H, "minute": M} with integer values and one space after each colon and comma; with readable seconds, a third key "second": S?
{"hour": 11, "minute": 10}
